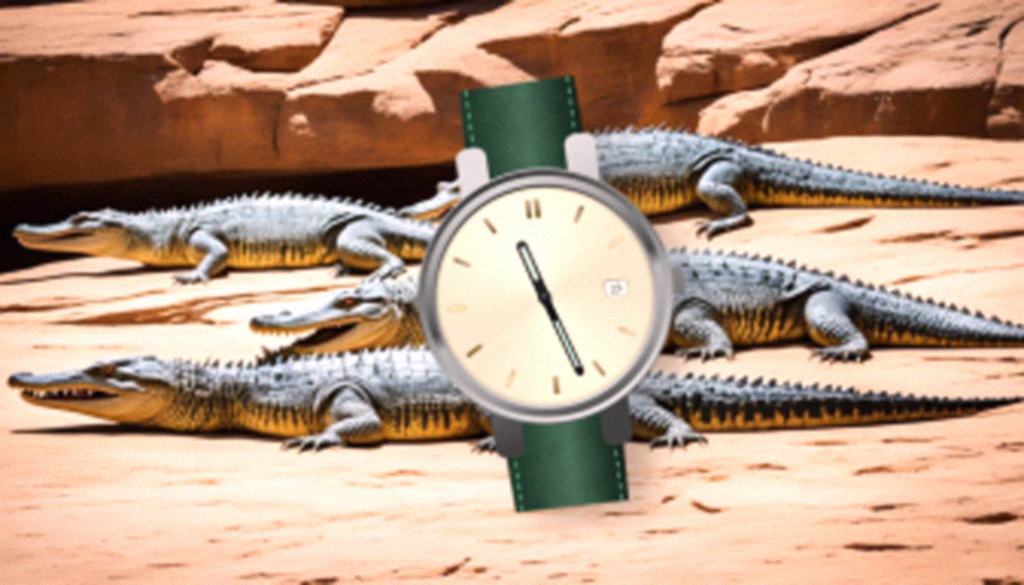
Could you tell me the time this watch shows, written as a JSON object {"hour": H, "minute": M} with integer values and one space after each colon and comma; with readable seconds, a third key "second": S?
{"hour": 11, "minute": 27}
